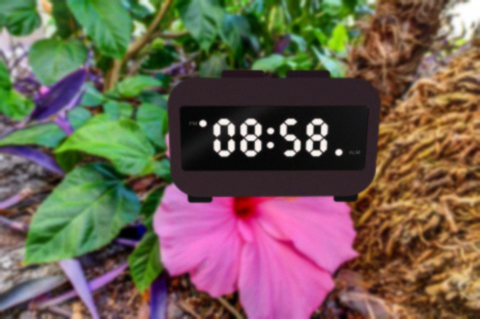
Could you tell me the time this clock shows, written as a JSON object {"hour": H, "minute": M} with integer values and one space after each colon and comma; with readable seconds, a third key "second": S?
{"hour": 8, "minute": 58}
